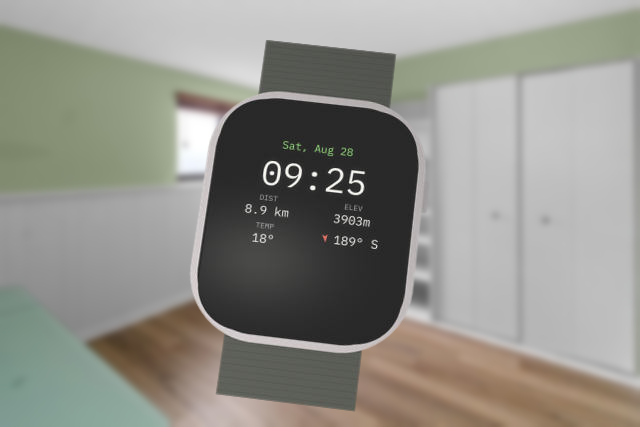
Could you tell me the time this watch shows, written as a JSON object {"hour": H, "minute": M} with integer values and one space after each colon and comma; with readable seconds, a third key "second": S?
{"hour": 9, "minute": 25}
